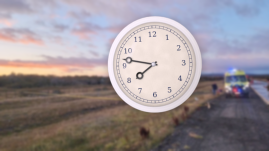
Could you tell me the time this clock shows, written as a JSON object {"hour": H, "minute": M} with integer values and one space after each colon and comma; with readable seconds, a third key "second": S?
{"hour": 7, "minute": 47}
